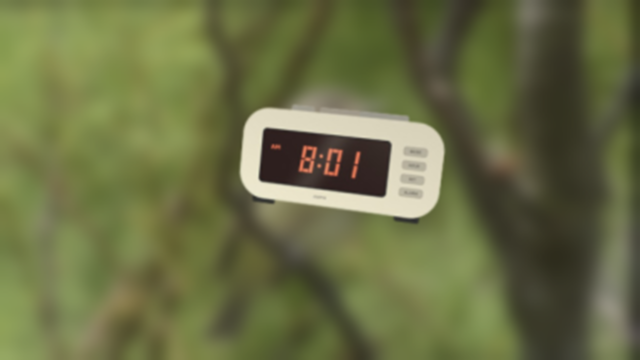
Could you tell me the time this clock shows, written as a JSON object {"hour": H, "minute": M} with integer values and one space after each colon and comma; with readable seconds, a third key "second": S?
{"hour": 8, "minute": 1}
